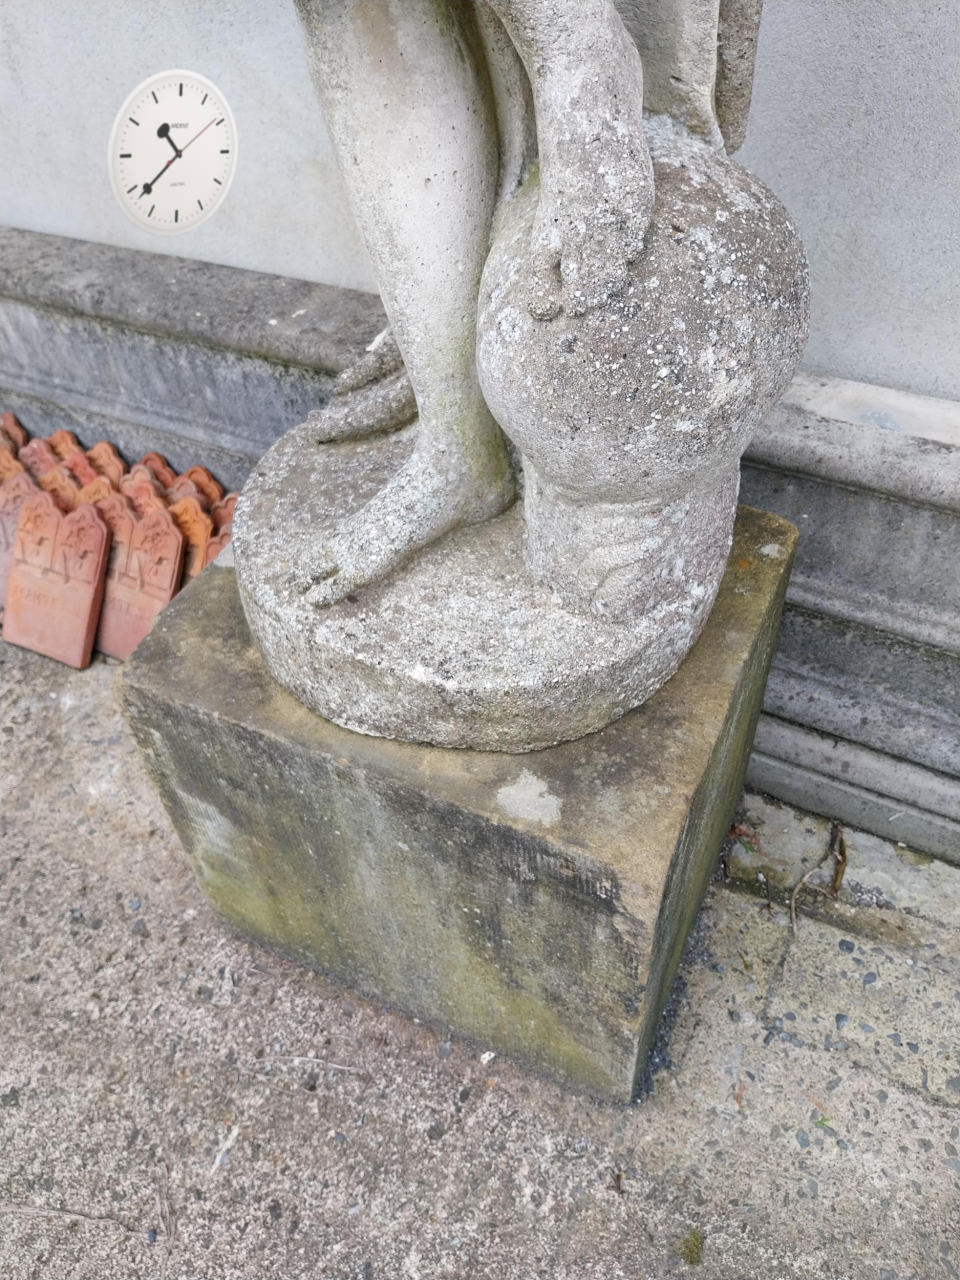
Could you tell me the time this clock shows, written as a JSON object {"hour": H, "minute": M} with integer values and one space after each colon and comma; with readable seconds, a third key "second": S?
{"hour": 10, "minute": 38, "second": 9}
